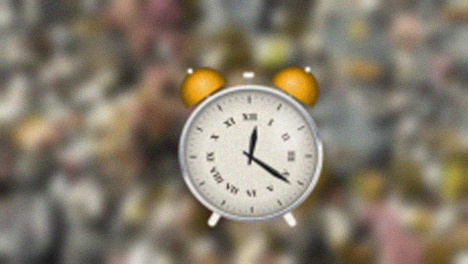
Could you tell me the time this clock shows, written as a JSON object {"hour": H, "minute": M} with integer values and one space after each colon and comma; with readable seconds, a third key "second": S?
{"hour": 12, "minute": 21}
